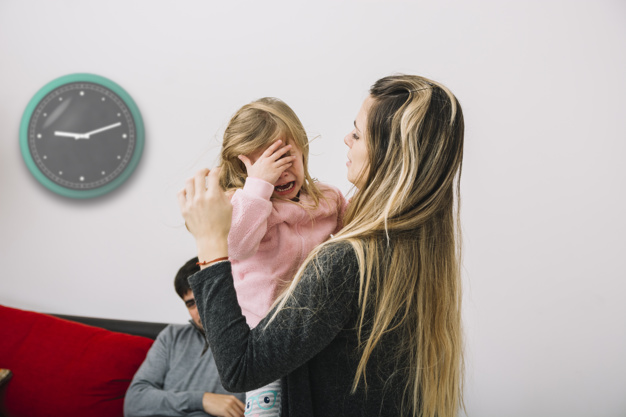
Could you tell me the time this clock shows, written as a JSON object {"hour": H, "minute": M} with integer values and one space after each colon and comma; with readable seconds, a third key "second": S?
{"hour": 9, "minute": 12}
